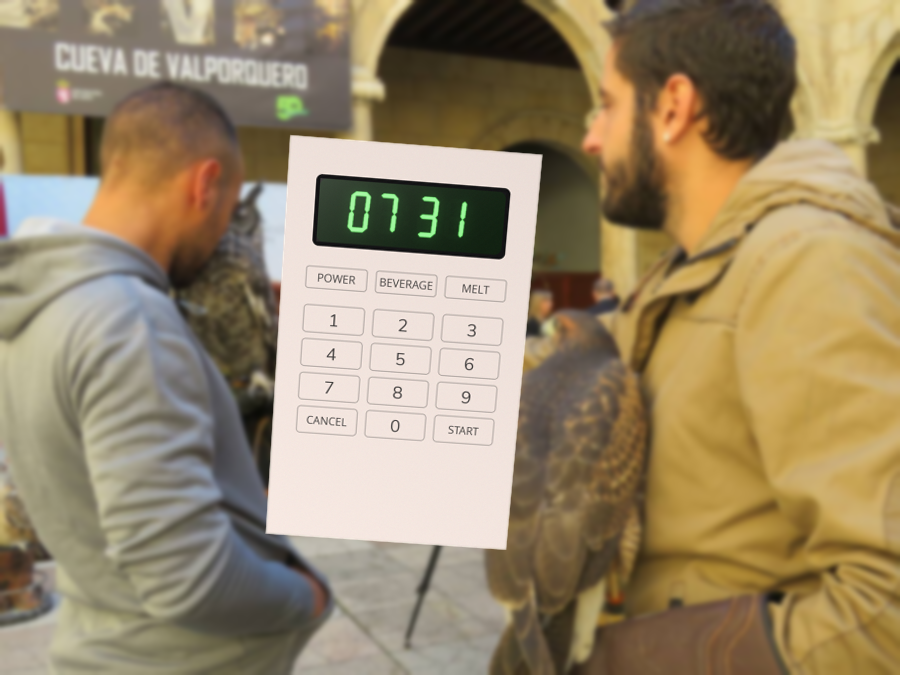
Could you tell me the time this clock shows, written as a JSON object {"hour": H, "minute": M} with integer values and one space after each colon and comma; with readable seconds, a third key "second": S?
{"hour": 7, "minute": 31}
